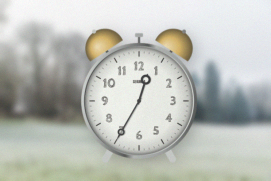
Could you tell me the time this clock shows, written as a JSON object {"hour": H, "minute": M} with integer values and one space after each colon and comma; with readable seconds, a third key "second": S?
{"hour": 12, "minute": 35}
